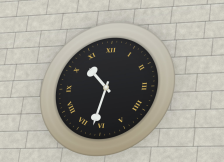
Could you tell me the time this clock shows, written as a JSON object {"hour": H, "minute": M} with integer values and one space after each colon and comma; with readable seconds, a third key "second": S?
{"hour": 10, "minute": 32}
